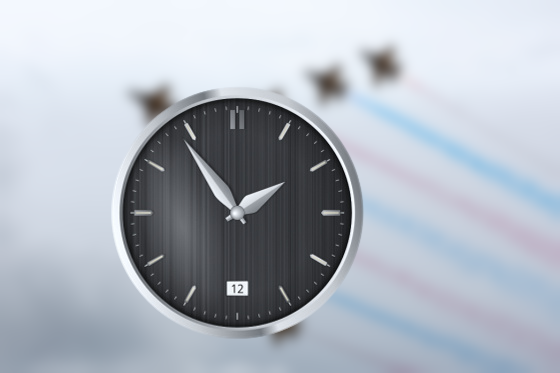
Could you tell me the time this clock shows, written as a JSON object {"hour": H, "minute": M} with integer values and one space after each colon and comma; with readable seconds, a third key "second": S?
{"hour": 1, "minute": 54}
